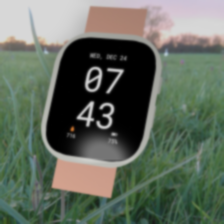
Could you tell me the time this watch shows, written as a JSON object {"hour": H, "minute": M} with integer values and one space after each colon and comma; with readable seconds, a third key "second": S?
{"hour": 7, "minute": 43}
